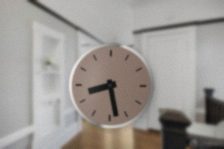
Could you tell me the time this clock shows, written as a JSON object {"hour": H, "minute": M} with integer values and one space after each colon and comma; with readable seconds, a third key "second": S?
{"hour": 8, "minute": 28}
